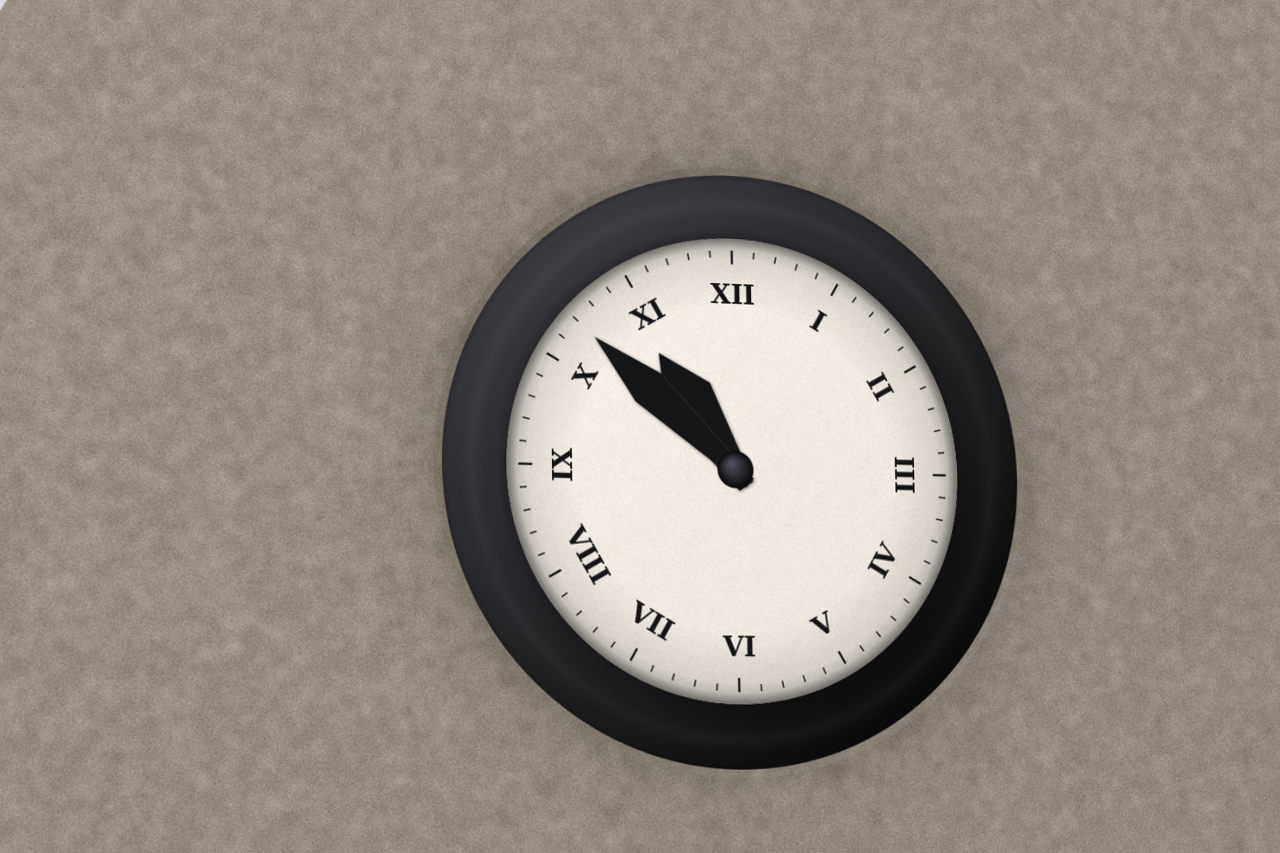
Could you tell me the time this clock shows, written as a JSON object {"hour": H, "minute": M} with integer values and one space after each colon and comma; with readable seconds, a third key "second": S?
{"hour": 10, "minute": 52}
